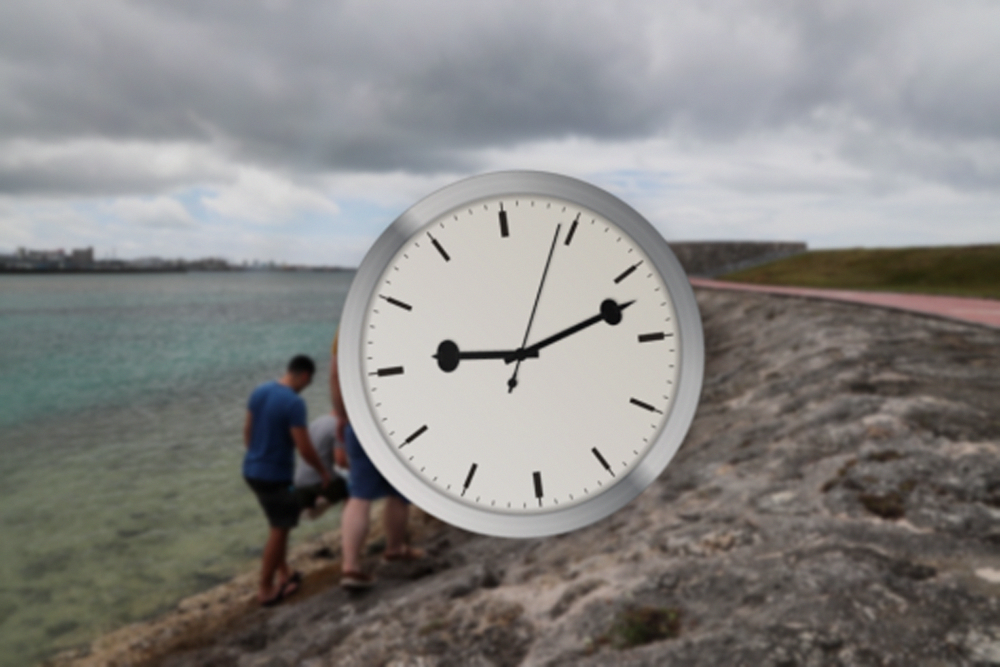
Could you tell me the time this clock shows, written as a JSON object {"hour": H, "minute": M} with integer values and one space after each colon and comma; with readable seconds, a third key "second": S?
{"hour": 9, "minute": 12, "second": 4}
